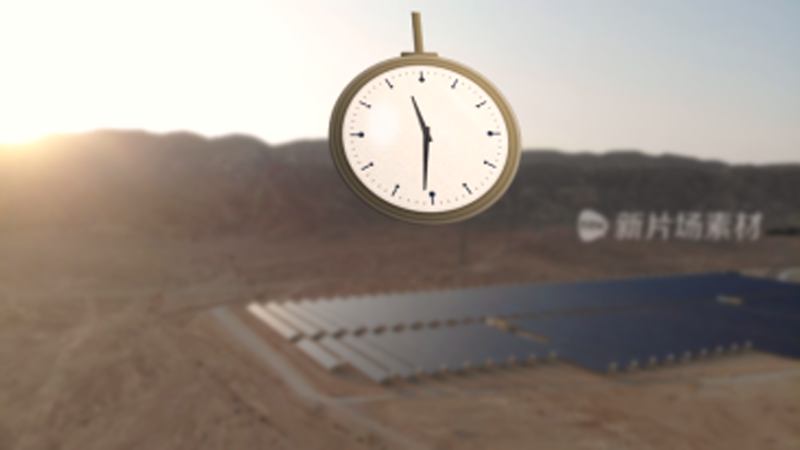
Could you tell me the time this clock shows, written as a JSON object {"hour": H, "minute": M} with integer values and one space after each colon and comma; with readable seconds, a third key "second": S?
{"hour": 11, "minute": 31}
